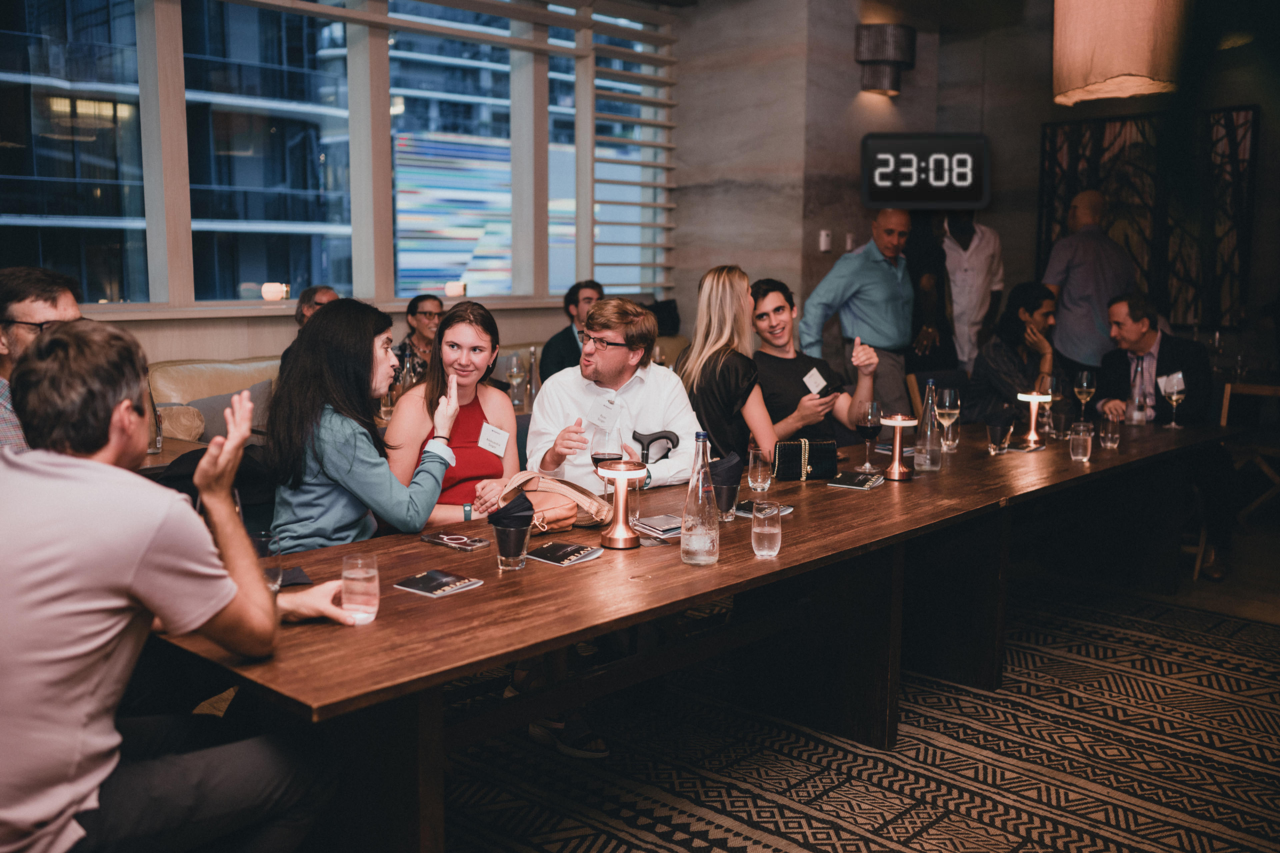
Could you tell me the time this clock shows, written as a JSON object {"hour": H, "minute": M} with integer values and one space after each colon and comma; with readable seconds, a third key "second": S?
{"hour": 23, "minute": 8}
